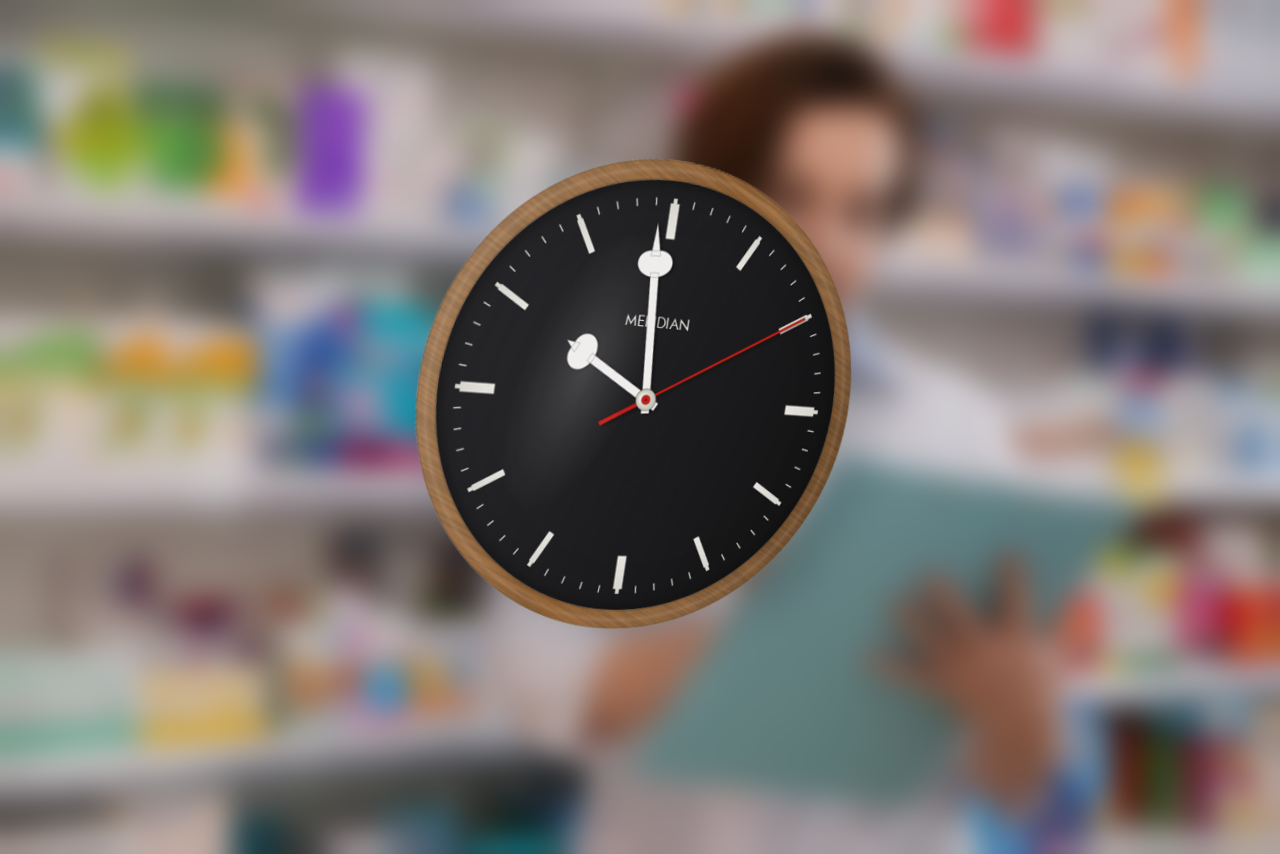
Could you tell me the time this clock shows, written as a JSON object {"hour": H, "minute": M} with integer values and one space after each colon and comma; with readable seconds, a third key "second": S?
{"hour": 9, "minute": 59, "second": 10}
